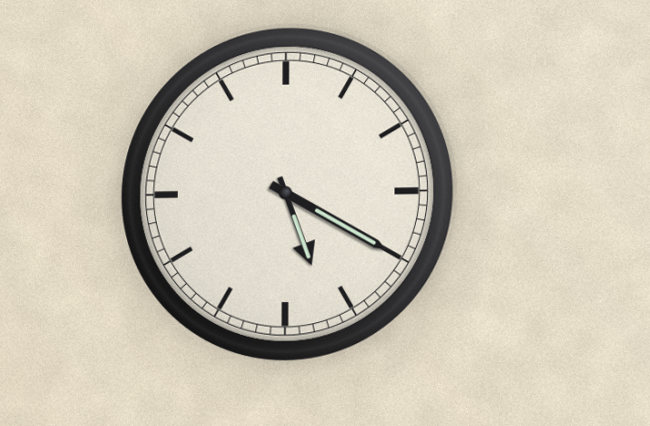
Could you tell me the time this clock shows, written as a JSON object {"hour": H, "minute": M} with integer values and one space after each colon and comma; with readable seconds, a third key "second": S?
{"hour": 5, "minute": 20}
